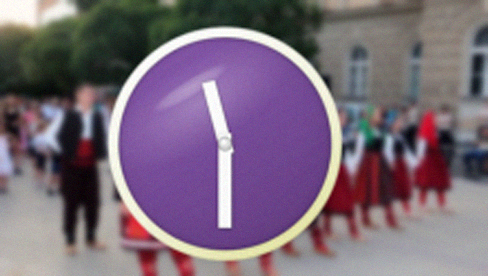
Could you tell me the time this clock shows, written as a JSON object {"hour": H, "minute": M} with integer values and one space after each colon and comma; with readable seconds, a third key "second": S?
{"hour": 11, "minute": 30}
